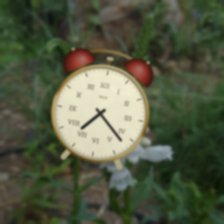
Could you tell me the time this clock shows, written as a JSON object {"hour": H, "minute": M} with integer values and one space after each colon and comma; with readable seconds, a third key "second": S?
{"hour": 7, "minute": 22}
